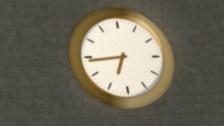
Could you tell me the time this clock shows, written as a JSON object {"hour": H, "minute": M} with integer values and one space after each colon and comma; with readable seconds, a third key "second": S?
{"hour": 6, "minute": 44}
